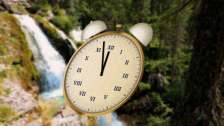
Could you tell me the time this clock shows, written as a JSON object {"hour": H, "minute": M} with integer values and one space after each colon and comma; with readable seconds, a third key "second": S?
{"hour": 11, "minute": 57}
